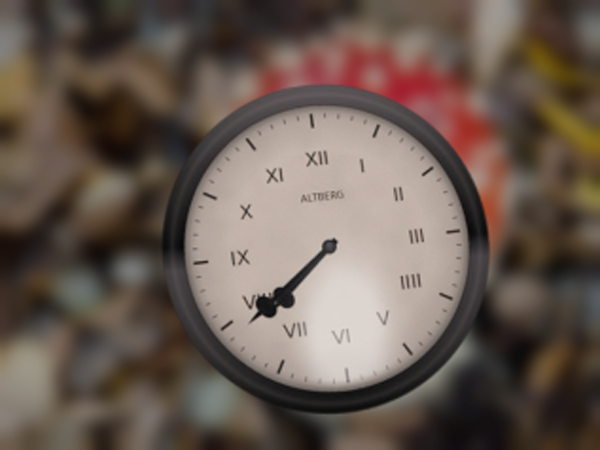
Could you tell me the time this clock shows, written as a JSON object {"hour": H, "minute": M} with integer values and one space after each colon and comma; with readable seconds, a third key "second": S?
{"hour": 7, "minute": 39}
